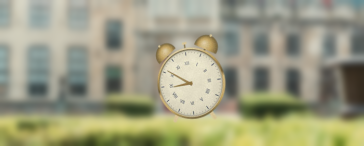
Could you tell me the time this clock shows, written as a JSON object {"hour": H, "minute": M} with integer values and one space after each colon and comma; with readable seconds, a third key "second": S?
{"hour": 8, "minute": 51}
